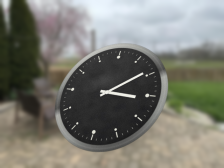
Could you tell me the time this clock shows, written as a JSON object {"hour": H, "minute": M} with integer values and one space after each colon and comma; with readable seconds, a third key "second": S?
{"hour": 3, "minute": 9}
